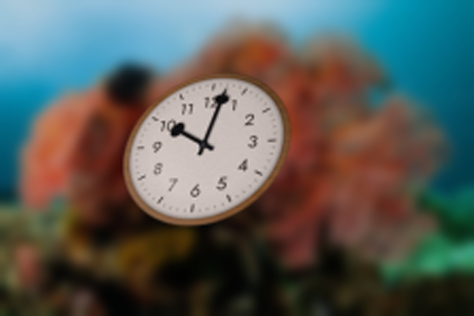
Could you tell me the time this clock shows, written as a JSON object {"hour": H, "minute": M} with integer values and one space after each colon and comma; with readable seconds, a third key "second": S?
{"hour": 10, "minute": 2}
